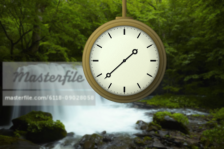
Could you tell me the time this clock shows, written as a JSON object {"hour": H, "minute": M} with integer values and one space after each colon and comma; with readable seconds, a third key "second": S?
{"hour": 1, "minute": 38}
